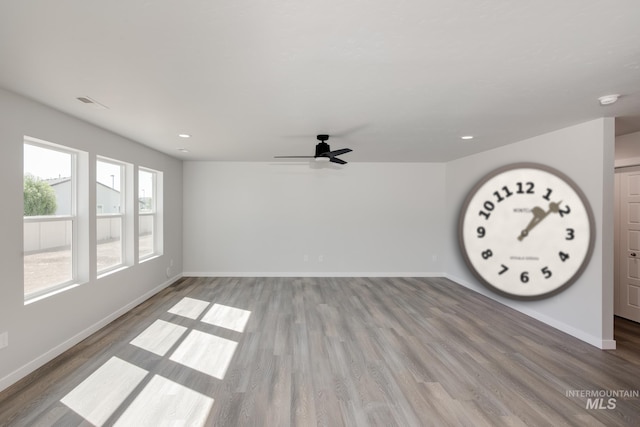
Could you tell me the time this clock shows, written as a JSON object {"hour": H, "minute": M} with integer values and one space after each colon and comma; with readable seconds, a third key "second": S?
{"hour": 1, "minute": 8}
